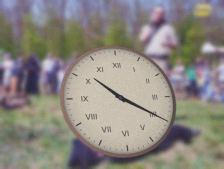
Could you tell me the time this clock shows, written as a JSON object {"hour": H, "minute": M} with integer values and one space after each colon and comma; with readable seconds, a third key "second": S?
{"hour": 10, "minute": 20}
